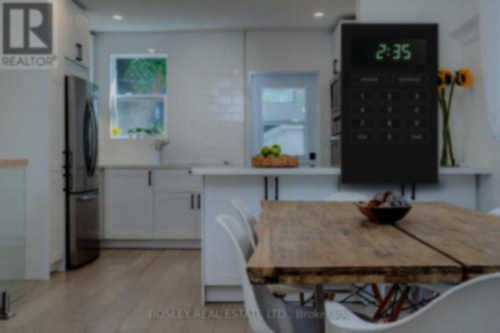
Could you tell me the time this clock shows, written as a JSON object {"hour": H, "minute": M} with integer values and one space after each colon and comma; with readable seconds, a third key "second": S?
{"hour": 2, "minute": 35}
